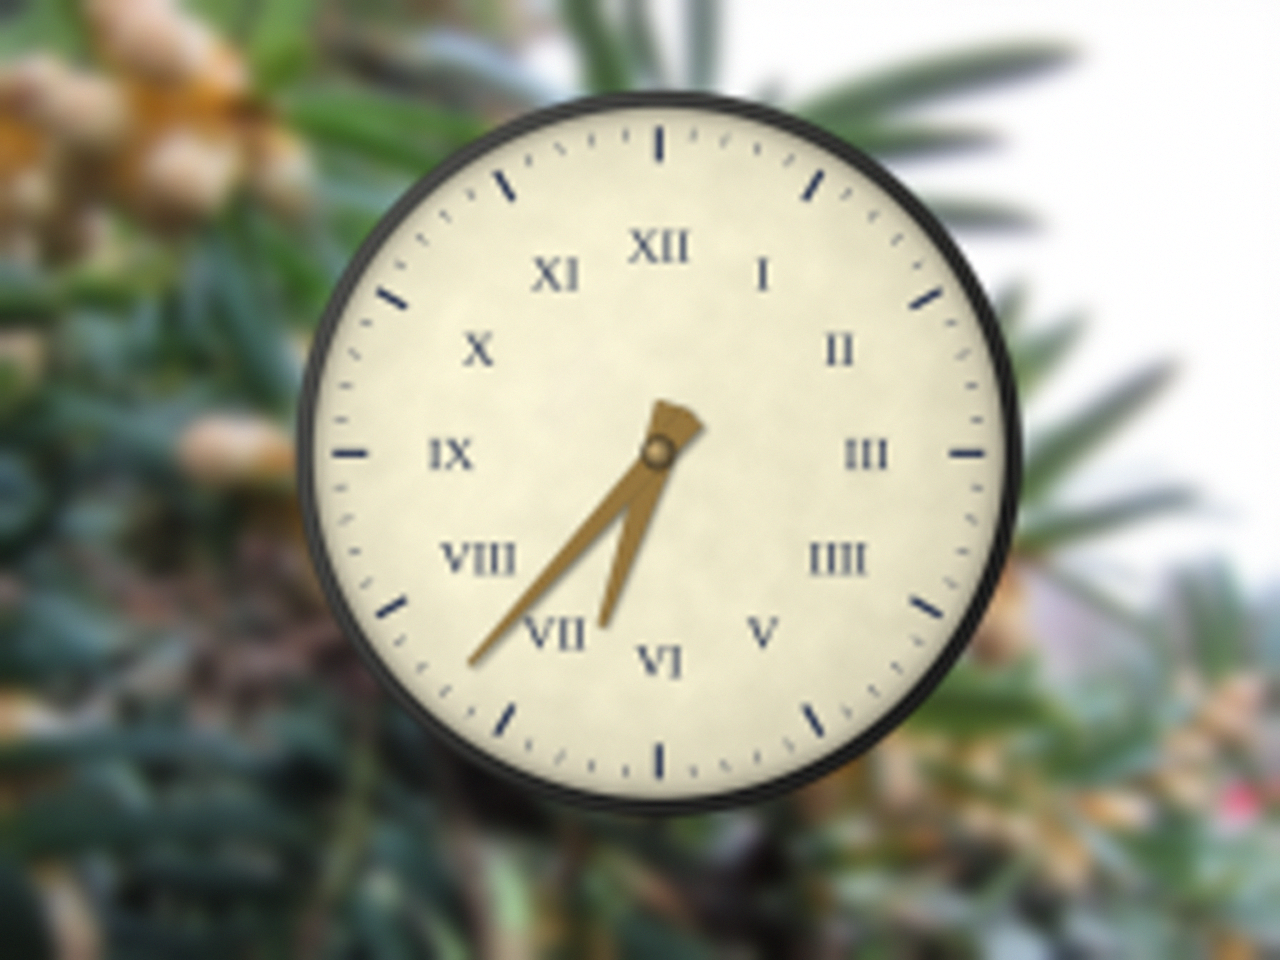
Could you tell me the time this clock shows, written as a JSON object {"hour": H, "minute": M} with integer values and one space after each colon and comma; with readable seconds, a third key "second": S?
{"hour": 6, "minute": 37}
